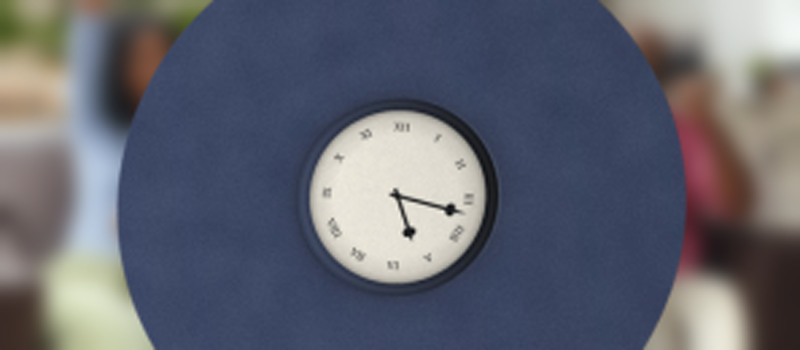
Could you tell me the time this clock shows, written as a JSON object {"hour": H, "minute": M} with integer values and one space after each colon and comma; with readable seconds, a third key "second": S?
{"hour": 5, "minute": 17}
